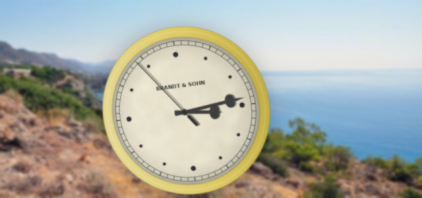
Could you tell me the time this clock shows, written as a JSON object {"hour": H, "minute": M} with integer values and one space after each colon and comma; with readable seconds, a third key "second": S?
{"hour": 3, "minute": 13, "second": 54}
